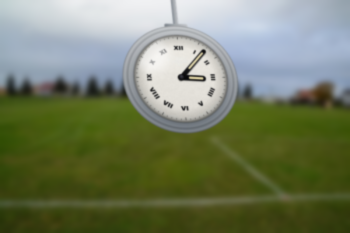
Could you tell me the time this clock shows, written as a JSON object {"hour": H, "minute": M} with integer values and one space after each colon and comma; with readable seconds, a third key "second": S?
{"hour": 3, "minute": 7}
